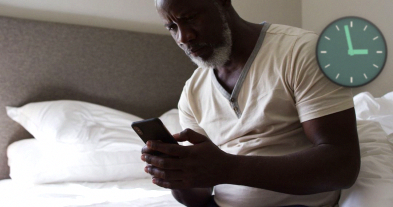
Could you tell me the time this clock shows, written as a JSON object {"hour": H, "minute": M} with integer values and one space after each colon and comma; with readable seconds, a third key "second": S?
{"hour": 2, "minute": 58}
